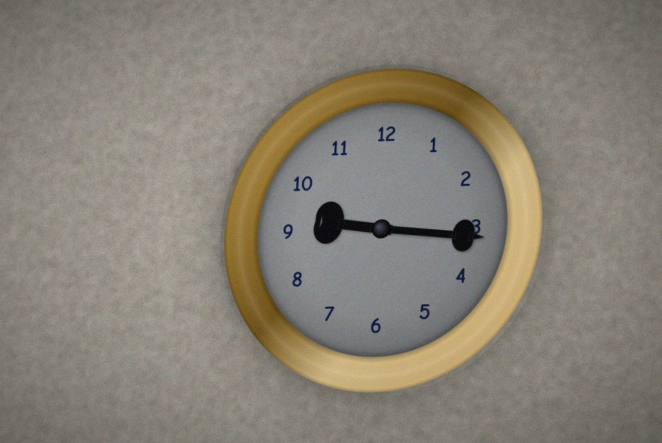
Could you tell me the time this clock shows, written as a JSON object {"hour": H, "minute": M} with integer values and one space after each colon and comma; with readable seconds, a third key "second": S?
{"hour": 9, "minute": 16}
